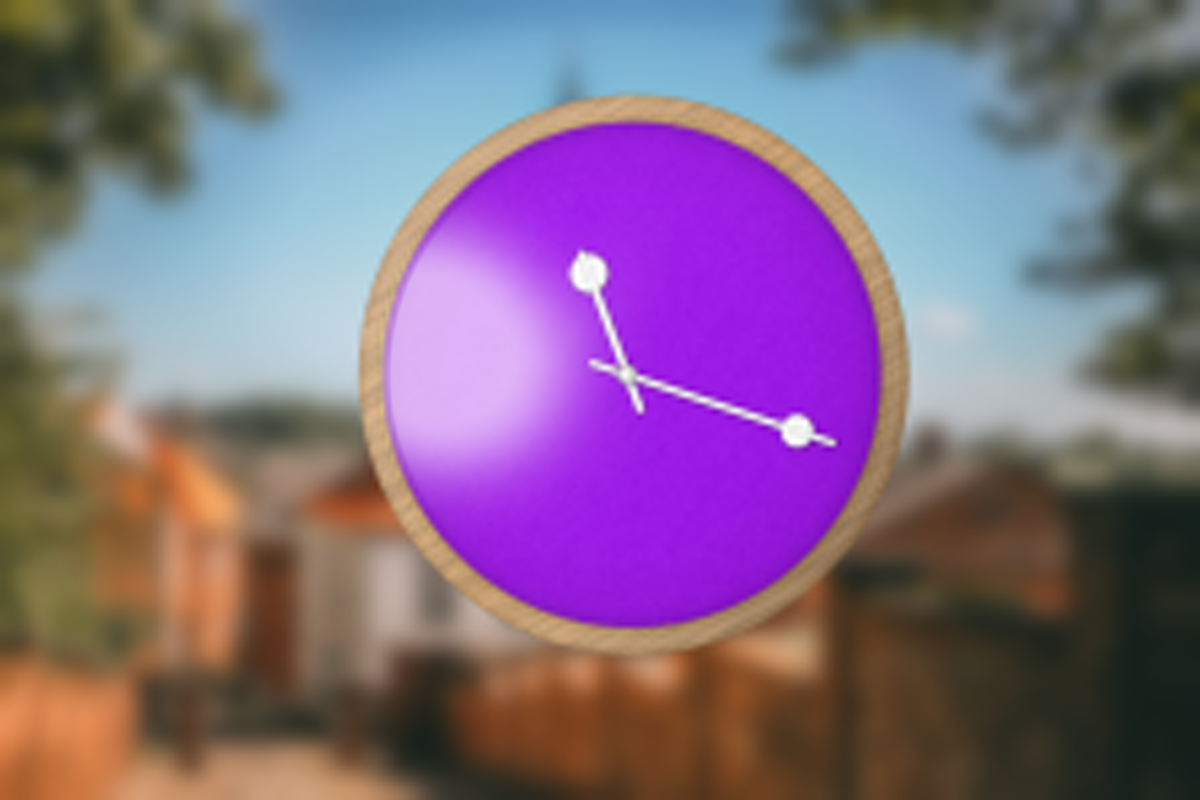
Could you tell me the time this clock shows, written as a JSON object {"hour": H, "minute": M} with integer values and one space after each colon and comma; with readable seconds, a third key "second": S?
{"hour": 11, "minute": 18}
